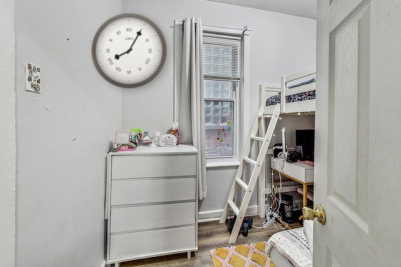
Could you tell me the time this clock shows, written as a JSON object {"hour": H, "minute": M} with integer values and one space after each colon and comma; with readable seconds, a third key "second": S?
{"hour": 8, "minute": 5}
